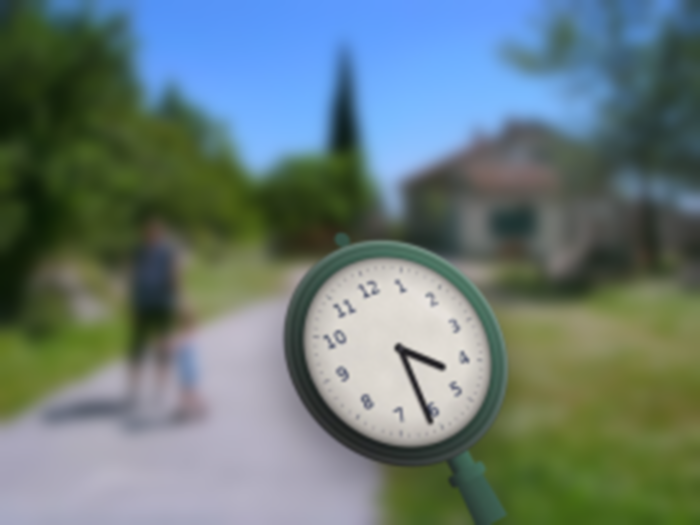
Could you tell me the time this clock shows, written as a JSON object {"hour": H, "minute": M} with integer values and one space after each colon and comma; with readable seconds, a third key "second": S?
{"hour": 4, "minute": 31}
